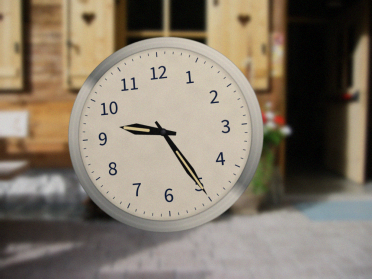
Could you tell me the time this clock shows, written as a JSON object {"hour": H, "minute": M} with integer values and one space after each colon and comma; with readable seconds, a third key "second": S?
{"hour": 9, "minute": 25}
